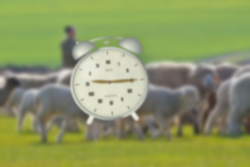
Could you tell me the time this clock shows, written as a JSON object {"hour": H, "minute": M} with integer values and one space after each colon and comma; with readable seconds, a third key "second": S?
{"hour": 9, "minute": 15}
